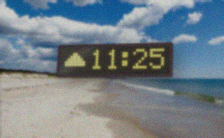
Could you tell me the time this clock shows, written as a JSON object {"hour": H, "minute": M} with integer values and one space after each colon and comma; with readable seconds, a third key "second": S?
{"hour": 11, "minute": 25}
